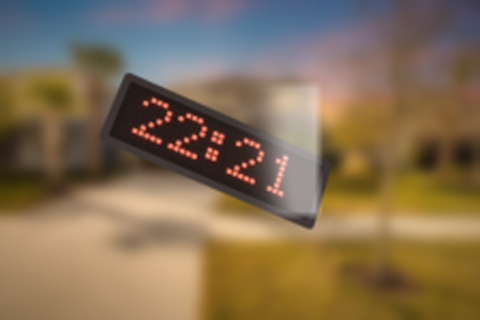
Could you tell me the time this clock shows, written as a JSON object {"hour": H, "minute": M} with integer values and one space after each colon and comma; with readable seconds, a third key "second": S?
{"hour": 22, "minute": 21}
